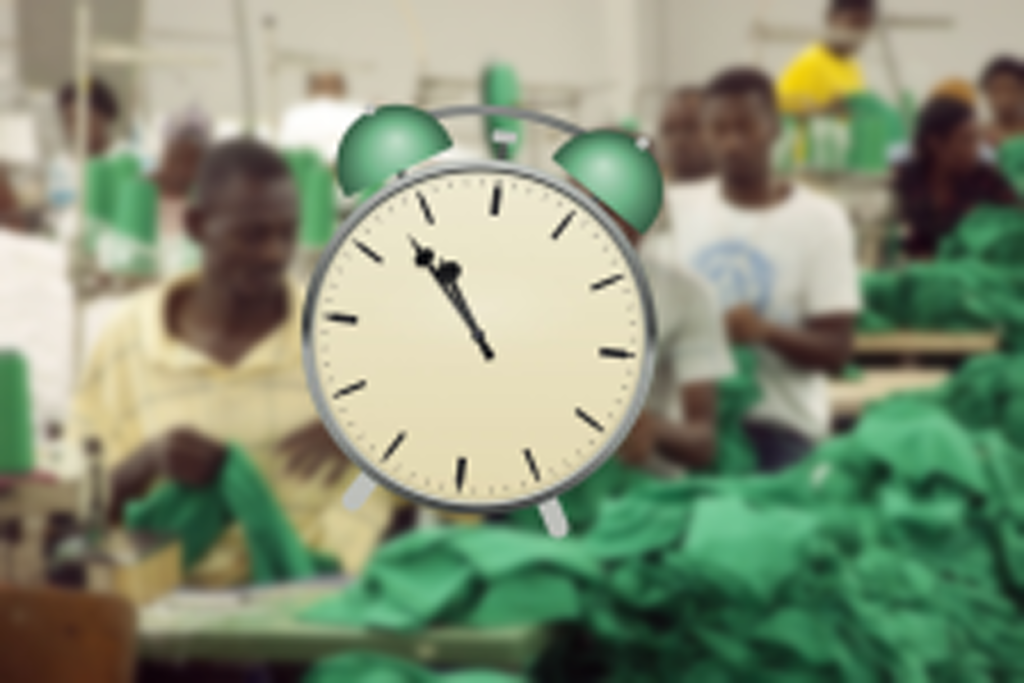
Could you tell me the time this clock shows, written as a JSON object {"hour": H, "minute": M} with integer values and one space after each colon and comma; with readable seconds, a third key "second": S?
{"hour": 10, "minute": 53}
